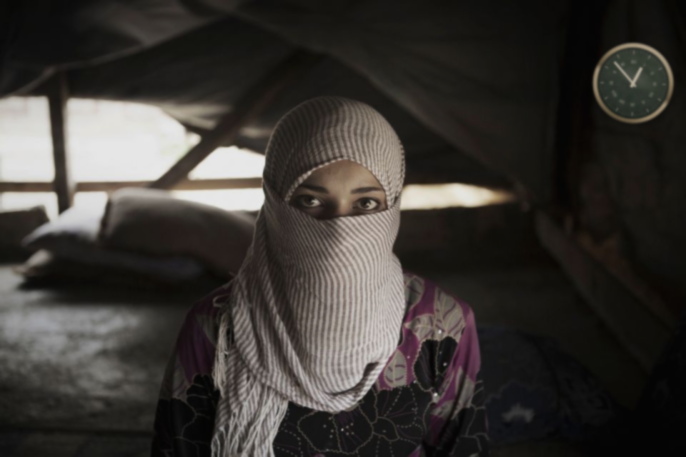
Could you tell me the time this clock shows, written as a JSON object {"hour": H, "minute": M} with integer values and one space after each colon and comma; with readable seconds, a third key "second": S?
{"hour": 12, "minute": 53}
